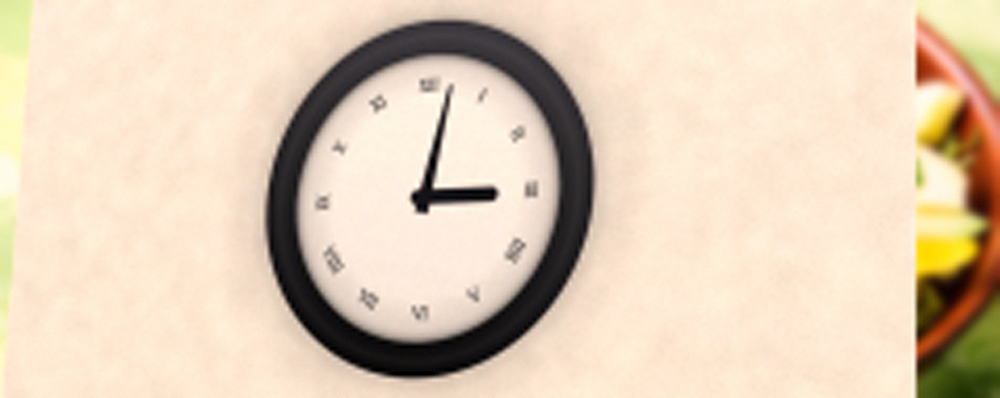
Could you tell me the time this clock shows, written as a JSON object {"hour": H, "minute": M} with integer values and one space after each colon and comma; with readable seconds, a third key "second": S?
{"hour": 3, "minute": 2}
